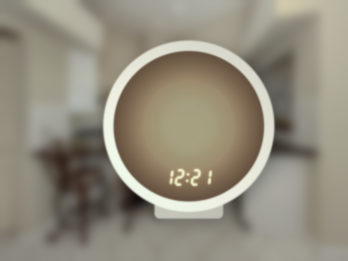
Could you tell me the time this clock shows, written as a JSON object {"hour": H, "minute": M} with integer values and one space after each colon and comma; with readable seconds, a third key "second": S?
{"hour": 12, "minute": 21}
